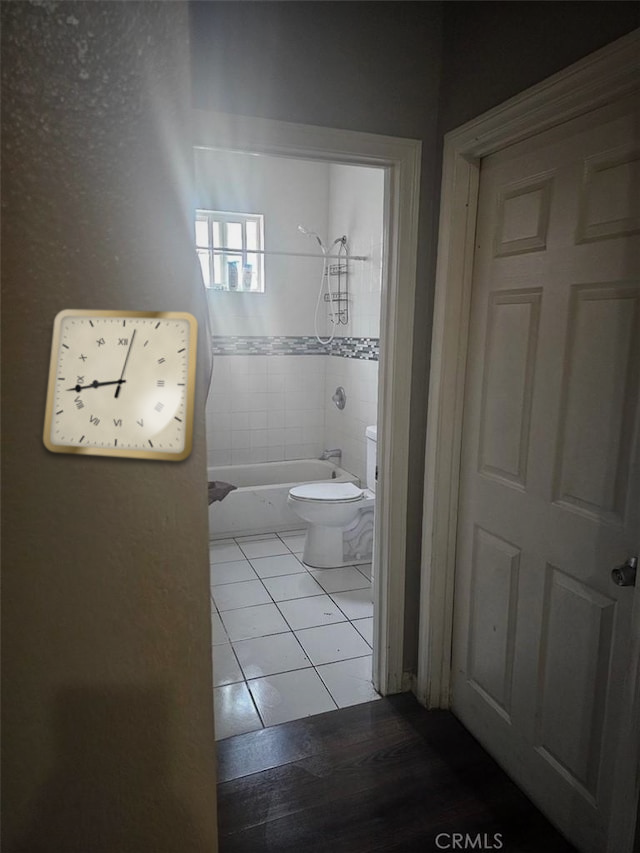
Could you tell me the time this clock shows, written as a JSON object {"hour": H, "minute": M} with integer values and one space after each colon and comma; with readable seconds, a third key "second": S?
{"hour": 8, "minute": 43, "second": 2}
